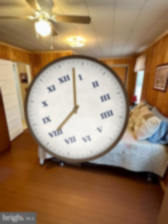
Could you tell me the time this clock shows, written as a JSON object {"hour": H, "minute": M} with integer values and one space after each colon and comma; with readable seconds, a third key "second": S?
{"hour": 8, "minute": 3}
